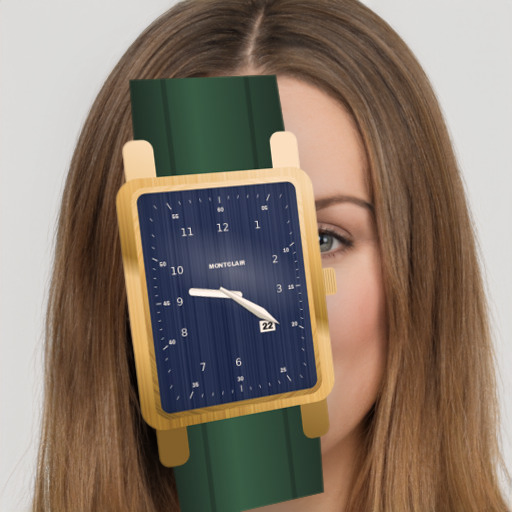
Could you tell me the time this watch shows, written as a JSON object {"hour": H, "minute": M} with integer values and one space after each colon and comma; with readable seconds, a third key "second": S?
{"hour": 9, "minute": 21}
